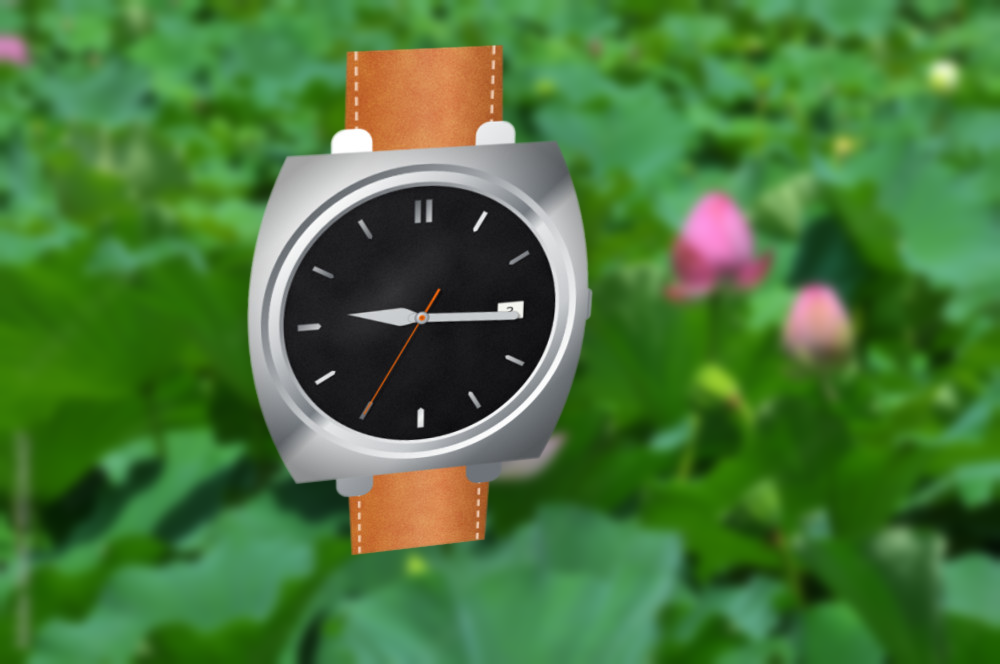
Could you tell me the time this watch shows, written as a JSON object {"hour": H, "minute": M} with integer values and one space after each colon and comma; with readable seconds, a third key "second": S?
{"hour": 9, "minute": 15, "second": 35}
